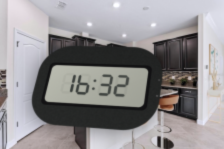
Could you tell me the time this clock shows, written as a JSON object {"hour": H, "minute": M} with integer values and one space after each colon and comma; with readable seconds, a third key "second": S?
{"hour": 16, "minute": 32}
